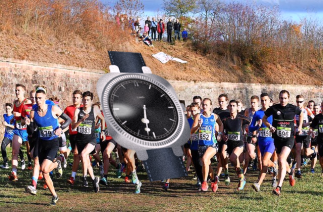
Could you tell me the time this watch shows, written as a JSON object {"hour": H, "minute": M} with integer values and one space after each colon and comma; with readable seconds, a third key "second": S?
{"hour": 6, "minute": 32}
